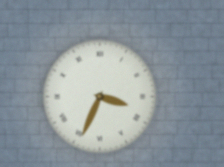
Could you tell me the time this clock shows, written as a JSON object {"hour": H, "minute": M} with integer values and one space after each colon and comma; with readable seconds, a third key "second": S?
{"hour": 3, "minute": 34}
